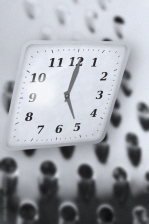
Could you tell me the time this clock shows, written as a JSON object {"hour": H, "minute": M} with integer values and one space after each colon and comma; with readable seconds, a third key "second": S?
{"hour": 5, "minute": 1}
